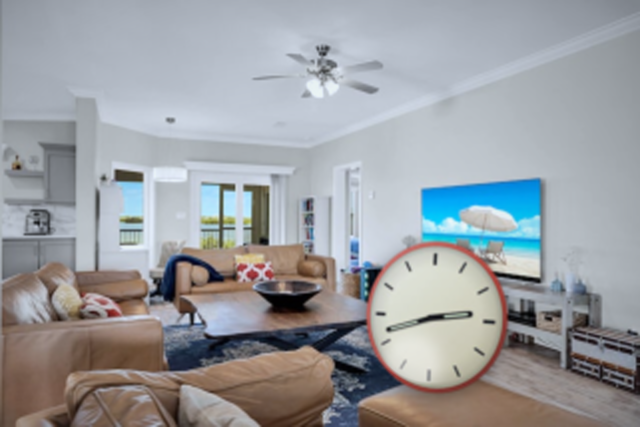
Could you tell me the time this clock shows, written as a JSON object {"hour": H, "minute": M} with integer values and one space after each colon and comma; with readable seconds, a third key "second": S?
{"hour": 2, "minute": 42}
